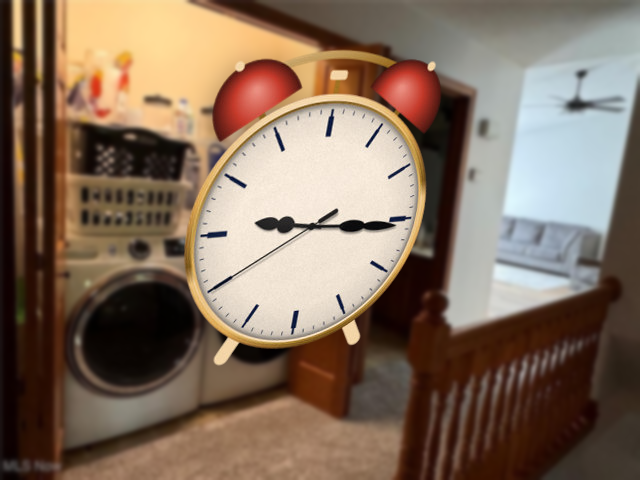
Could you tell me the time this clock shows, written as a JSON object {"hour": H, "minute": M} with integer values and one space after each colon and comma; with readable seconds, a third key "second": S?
{"hour": 9, "minute": 15, "second": 40}
